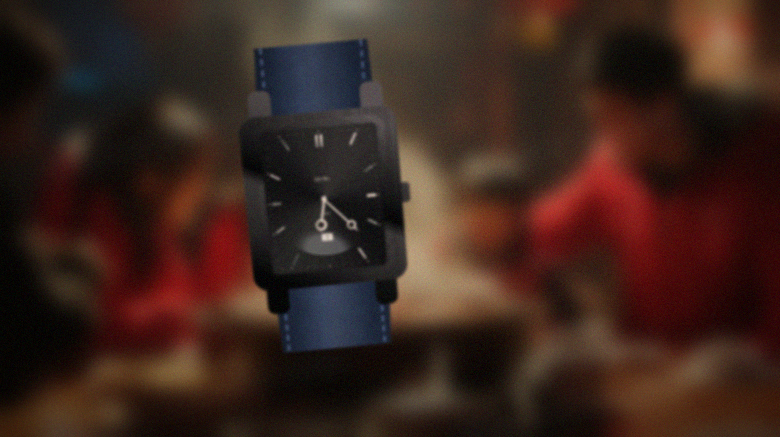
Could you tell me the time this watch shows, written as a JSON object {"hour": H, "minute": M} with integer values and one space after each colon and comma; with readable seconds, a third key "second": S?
{"hour": 6, "minute": 23}
